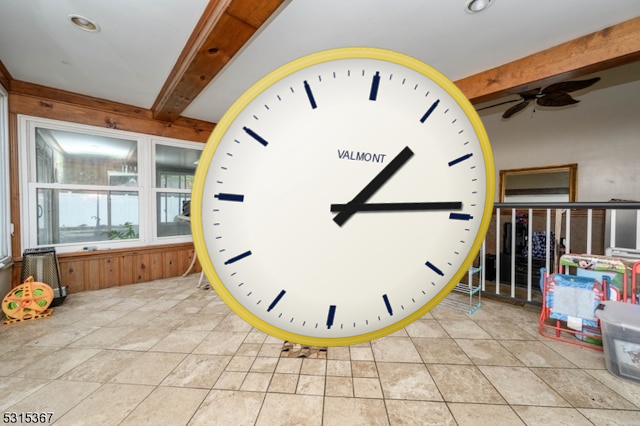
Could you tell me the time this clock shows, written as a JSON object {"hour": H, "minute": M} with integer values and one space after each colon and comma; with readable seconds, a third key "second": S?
{"hour": 1, "minute": 14}
